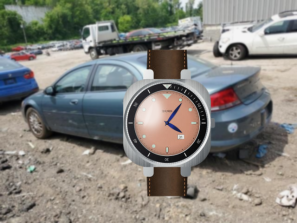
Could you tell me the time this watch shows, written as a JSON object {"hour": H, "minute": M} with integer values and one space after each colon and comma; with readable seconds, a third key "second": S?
{"hour": 4, "minute": 6}
